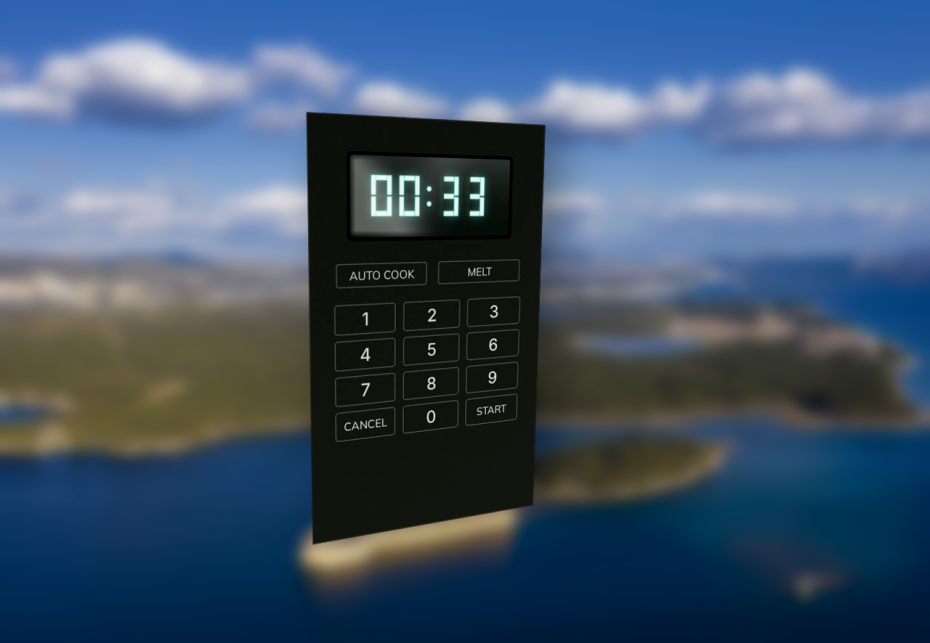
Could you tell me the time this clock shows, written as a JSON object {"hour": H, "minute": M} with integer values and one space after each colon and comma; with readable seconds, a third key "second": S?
{"hour": 0, "minute": 33}
